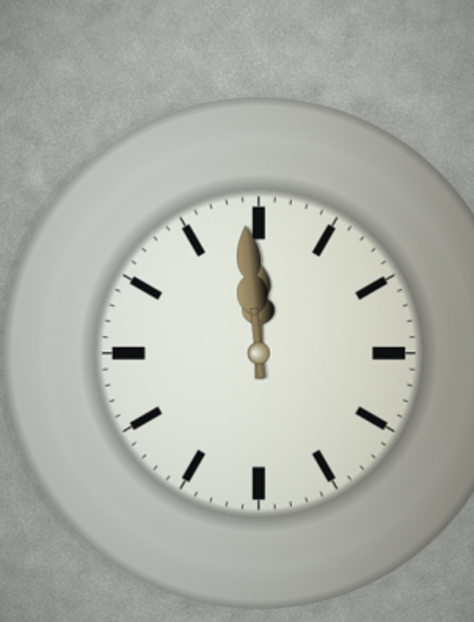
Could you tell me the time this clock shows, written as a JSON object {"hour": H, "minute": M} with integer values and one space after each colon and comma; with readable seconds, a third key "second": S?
{"hour": 11, "minute": 59}
